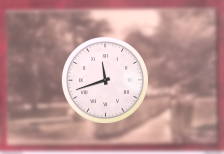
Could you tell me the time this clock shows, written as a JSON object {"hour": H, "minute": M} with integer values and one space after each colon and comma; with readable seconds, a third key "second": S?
{"hour": 11, "minute": 42}
